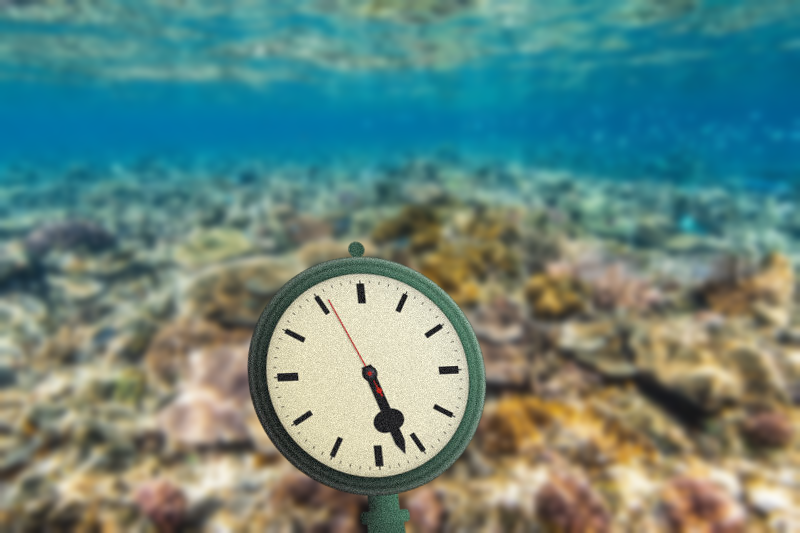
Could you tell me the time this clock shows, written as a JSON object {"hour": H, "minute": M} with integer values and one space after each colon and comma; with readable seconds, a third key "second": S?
{"hour": 5, "minute": 26, "second": 56}
